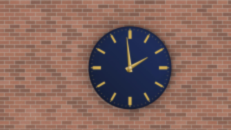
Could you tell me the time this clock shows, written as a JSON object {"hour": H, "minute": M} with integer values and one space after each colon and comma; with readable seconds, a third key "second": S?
{"hour": 1, "minute": 59}
